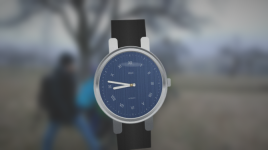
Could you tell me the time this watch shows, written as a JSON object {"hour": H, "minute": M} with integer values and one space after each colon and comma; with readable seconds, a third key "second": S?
{"hour": 8, "minute": 47}
